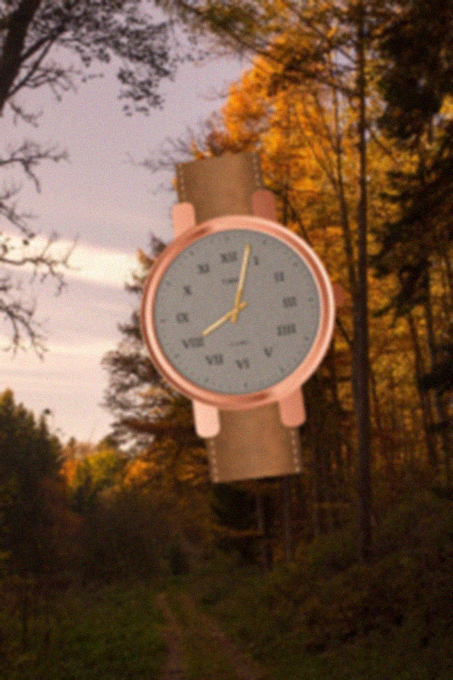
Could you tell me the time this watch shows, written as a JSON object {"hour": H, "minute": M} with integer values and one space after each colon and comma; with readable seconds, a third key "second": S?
{"hour": 8, "minute": 3}
